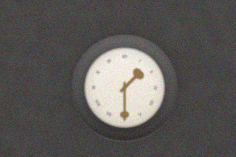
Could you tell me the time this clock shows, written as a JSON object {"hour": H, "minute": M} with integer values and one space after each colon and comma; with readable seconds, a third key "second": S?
{"hour": 1, "minute": 30}
